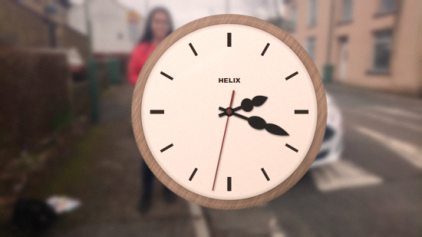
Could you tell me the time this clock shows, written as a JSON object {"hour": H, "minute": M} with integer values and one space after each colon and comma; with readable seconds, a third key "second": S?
{"hour": 2, "minute": 18, "second": 32}
